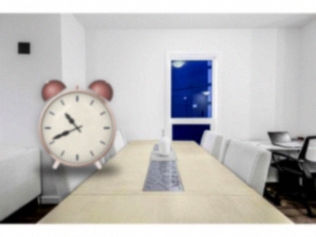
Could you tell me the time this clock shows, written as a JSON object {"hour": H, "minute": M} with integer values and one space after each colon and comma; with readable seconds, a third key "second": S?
{"hour": 10, "minute": 41}
